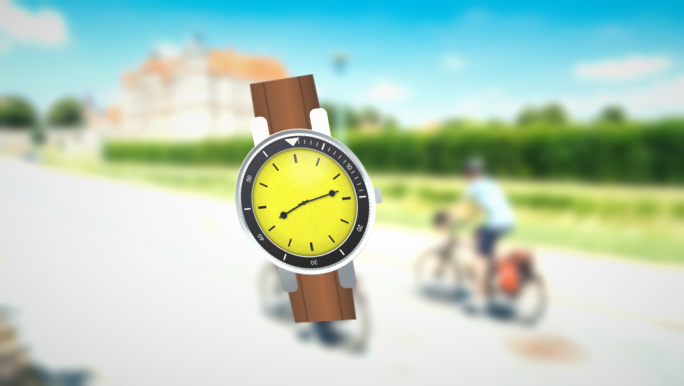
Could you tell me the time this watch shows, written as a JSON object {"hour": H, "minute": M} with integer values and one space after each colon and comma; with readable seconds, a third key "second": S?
{"hour": 8, "minute": 13}
